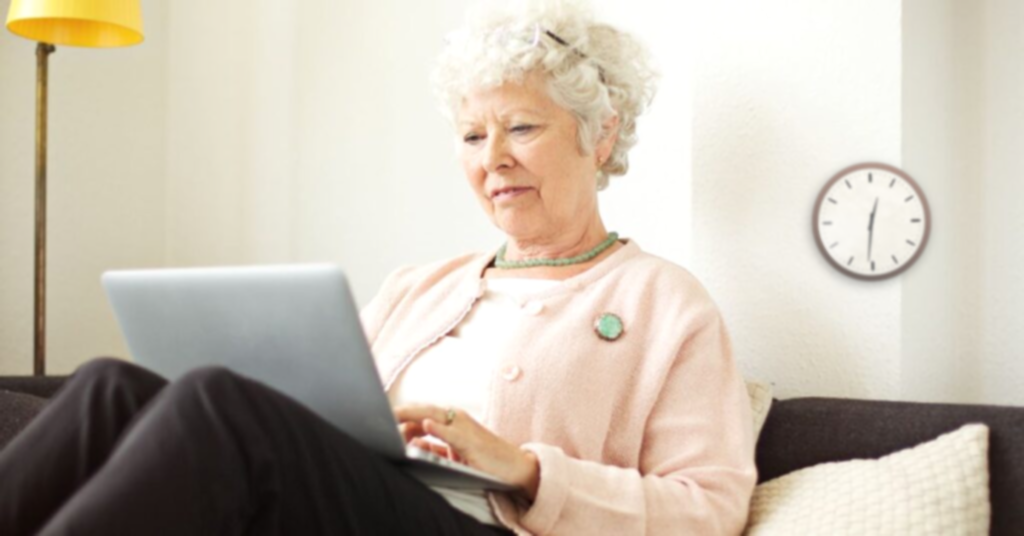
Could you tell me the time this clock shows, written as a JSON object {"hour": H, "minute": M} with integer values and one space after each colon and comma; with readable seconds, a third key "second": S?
{"hour": 12, "minute": 31}
